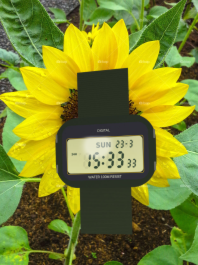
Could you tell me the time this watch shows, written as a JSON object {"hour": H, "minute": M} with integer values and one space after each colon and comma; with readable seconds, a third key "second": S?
{"hour": 15, "minute": 33}
